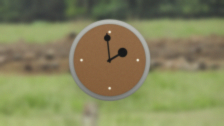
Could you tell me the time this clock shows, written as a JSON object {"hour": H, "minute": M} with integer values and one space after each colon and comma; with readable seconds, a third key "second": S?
{"hour": 1, "minute": 59}
